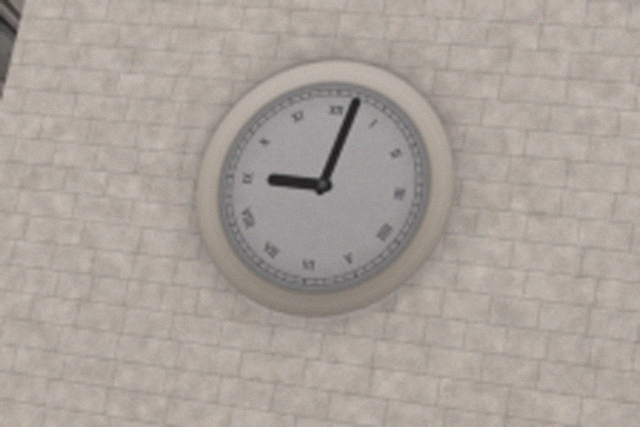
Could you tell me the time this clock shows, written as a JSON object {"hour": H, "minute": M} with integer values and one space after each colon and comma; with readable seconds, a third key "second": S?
{"hour": 9, "minute": 2}
